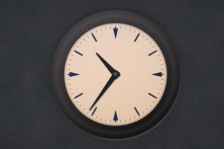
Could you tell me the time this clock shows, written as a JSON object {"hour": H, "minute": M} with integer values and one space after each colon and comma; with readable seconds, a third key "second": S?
{"hour": 10, "minute": 36}
